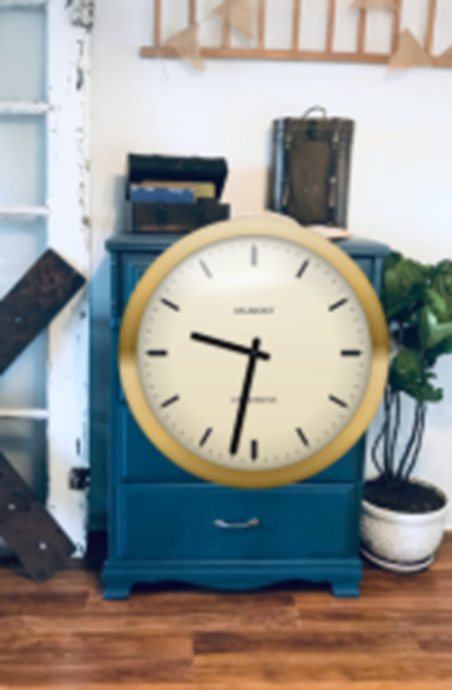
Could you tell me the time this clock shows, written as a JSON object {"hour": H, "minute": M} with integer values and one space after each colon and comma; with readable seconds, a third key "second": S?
{"hour": 9, "minute": 32}
